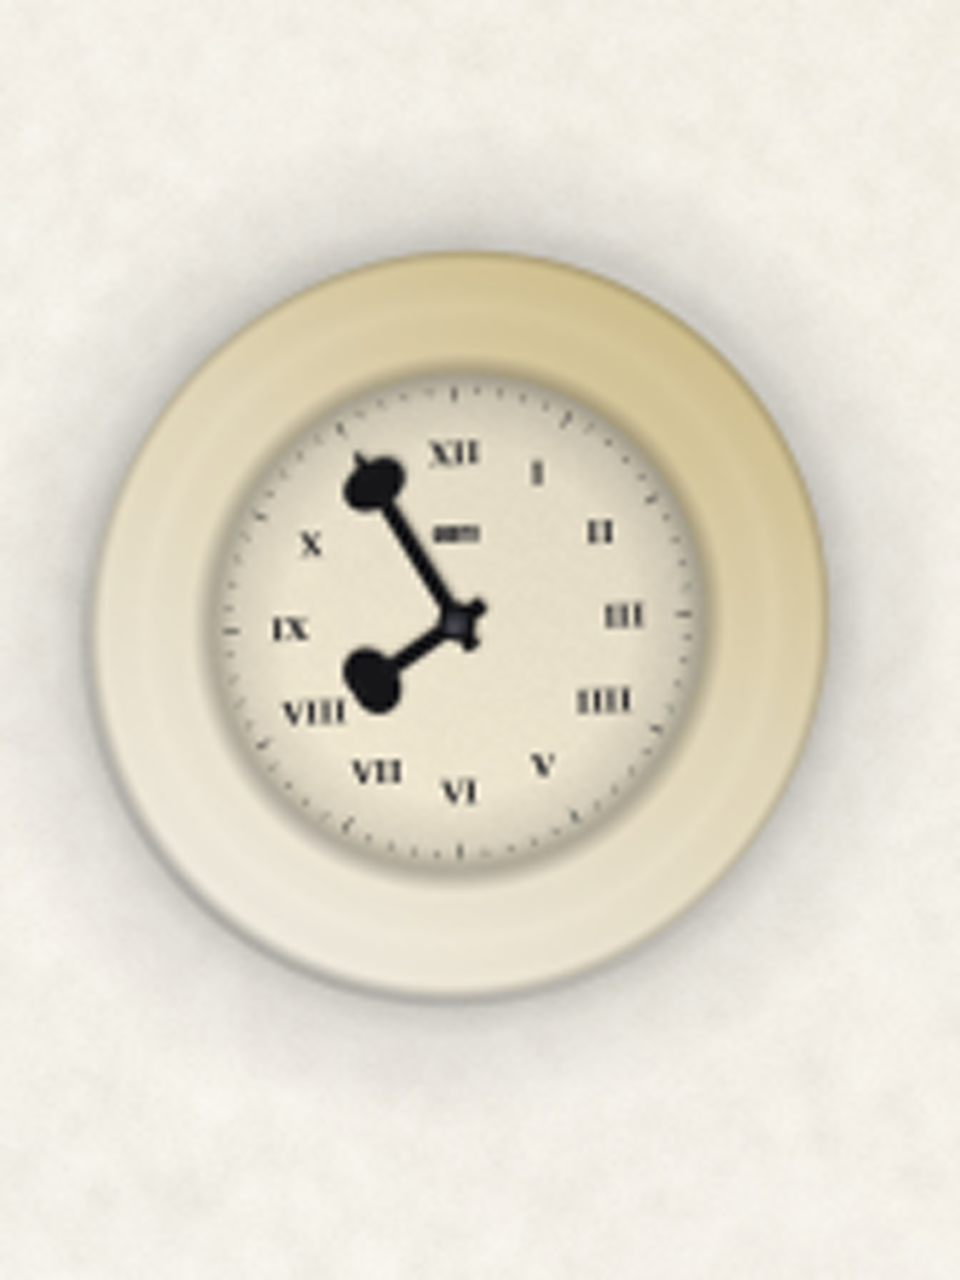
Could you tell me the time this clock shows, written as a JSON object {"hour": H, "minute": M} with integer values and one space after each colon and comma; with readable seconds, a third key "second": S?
{"hour": 7, "minute": 55}
